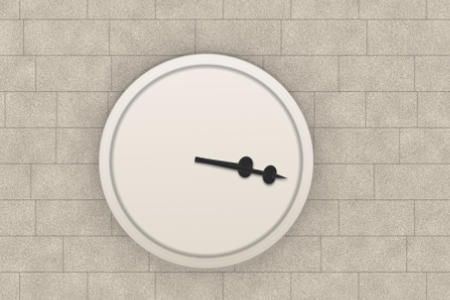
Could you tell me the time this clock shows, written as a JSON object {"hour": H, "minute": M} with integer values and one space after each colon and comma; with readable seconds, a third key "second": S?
{"hour": 3, "minute": 17}
